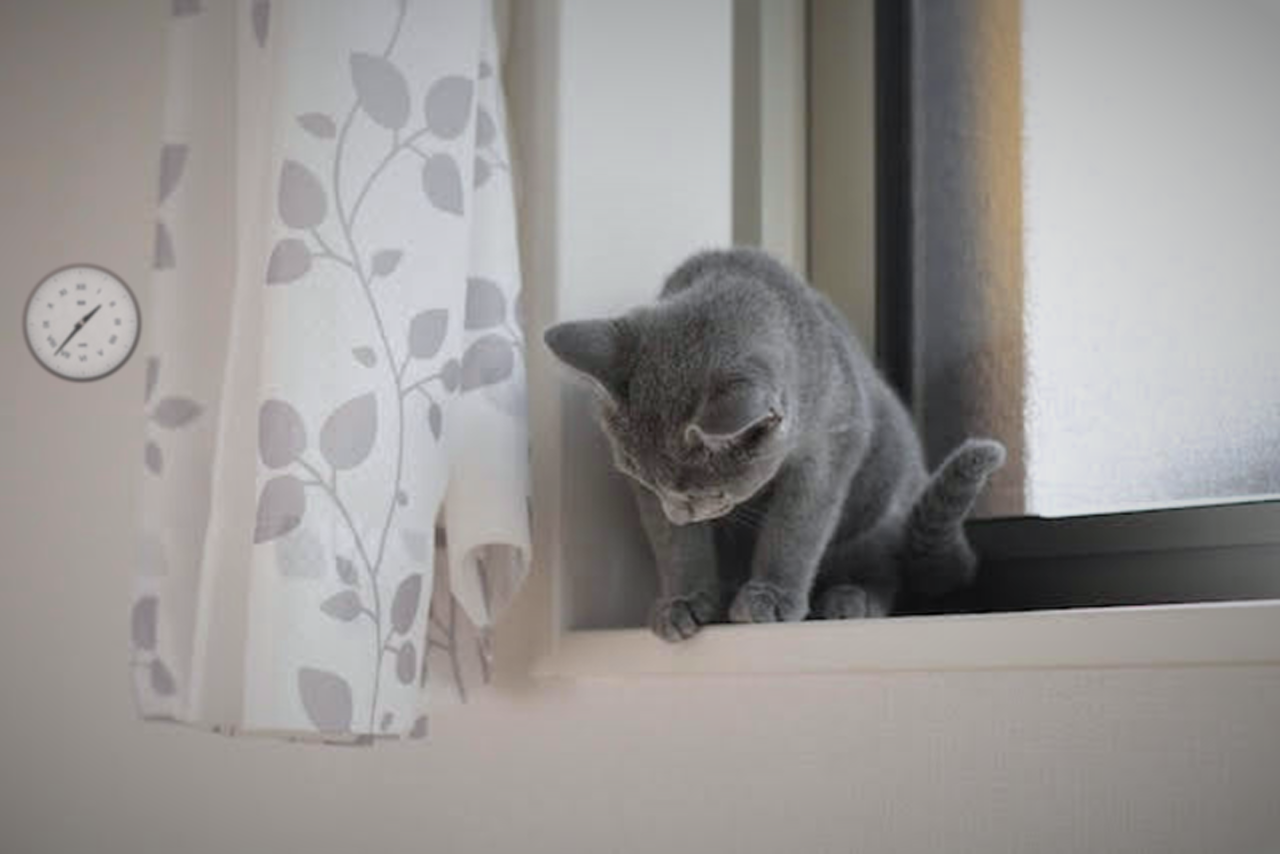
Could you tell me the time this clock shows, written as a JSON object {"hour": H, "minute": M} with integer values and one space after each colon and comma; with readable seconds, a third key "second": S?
{"hour": 1, "minute": 37}
